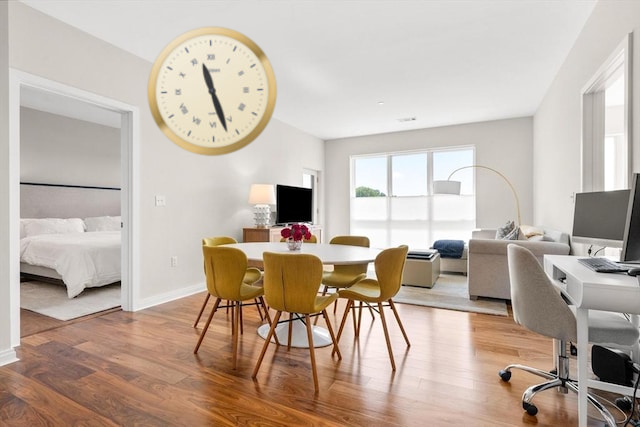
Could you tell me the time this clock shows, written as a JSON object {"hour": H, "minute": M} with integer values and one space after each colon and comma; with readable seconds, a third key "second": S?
{"hour": 11, "minute": 27}
